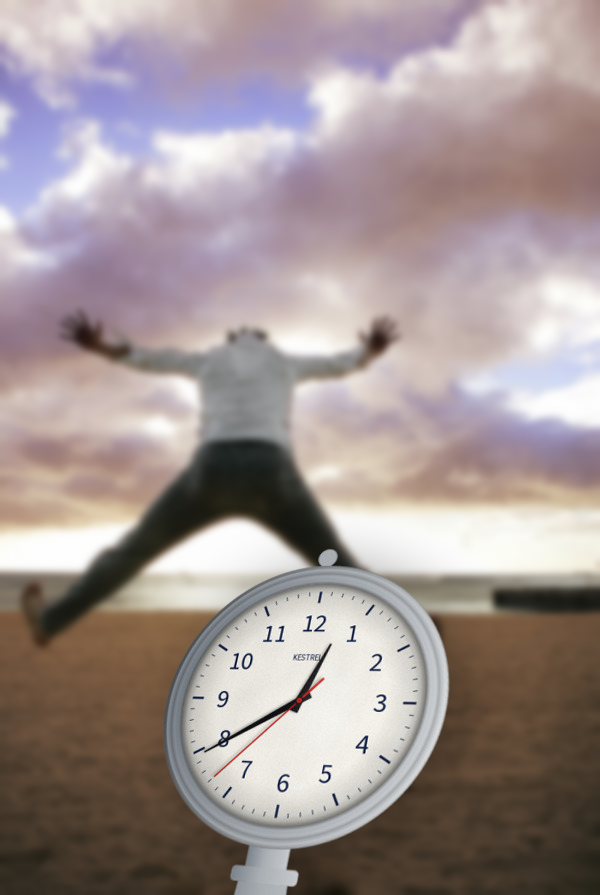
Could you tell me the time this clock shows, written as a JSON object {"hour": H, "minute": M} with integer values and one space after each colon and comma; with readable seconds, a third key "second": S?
{"hour": 12, "minute": 39, "second": 37}
